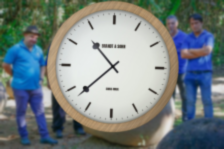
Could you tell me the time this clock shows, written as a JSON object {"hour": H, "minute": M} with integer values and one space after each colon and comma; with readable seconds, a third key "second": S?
{"hour": 10, "minute": 38}
